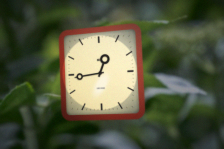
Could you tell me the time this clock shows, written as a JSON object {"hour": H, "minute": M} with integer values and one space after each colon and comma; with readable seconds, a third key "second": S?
{"hour": 12, "minute": 44}
